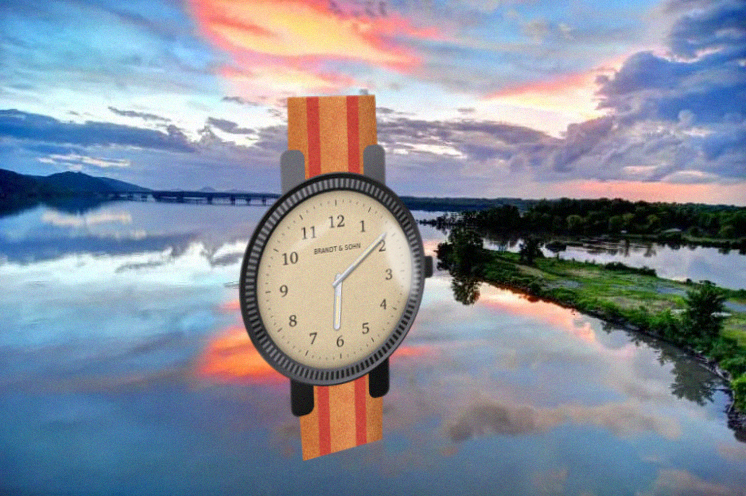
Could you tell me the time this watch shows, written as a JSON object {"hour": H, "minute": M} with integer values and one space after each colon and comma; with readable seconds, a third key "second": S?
{"hour": 6, "minute": 9}
